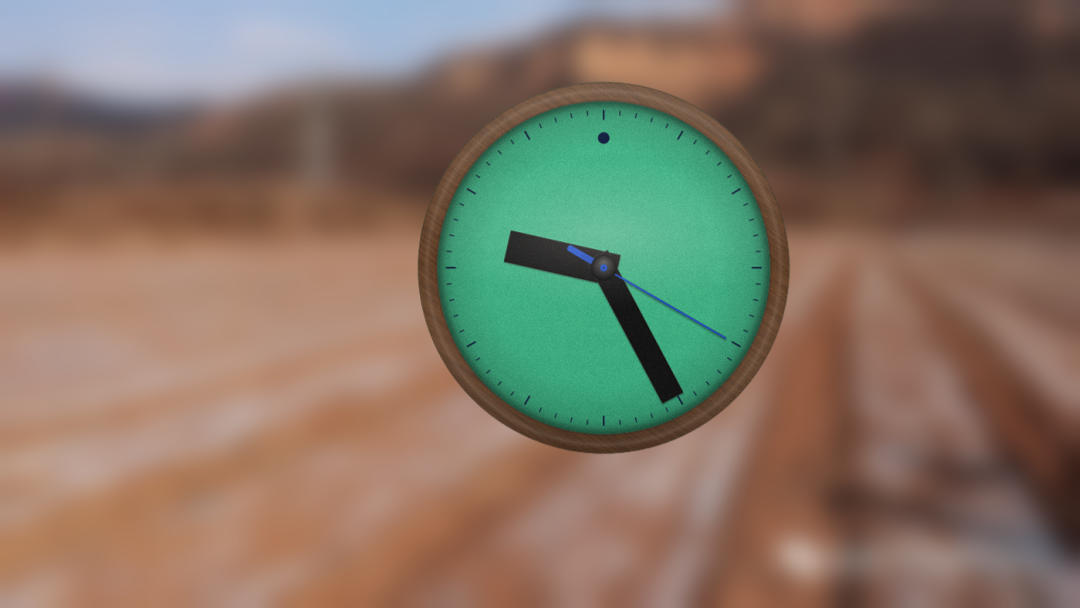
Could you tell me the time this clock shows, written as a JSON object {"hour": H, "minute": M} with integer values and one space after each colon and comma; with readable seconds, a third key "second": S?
{"hour": 9, "minute": 25, "second": 20}
